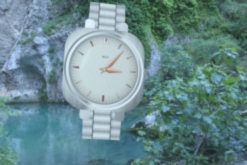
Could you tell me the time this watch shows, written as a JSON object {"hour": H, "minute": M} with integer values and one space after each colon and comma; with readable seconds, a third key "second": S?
{"hour": 3, "minute": 7}
